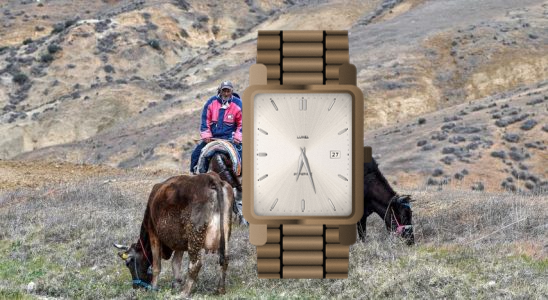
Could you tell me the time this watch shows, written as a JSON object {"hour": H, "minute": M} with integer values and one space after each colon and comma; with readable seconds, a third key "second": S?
{"hour": 6, "minute": 27}
